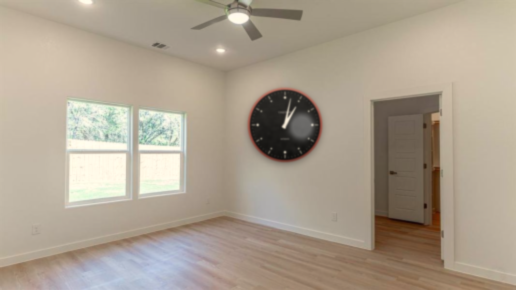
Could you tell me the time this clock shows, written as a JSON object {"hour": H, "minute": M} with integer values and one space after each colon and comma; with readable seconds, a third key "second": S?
{"hour": 1, "minute": 2}
